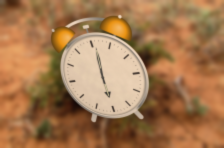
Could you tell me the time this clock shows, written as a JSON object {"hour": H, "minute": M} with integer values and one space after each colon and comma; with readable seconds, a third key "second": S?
{"hour": 6, "minute": 1}
